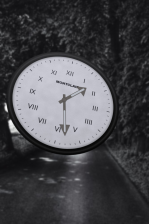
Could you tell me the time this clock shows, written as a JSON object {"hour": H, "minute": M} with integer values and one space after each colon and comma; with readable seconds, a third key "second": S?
{"hour": 1, "minute": 28}
